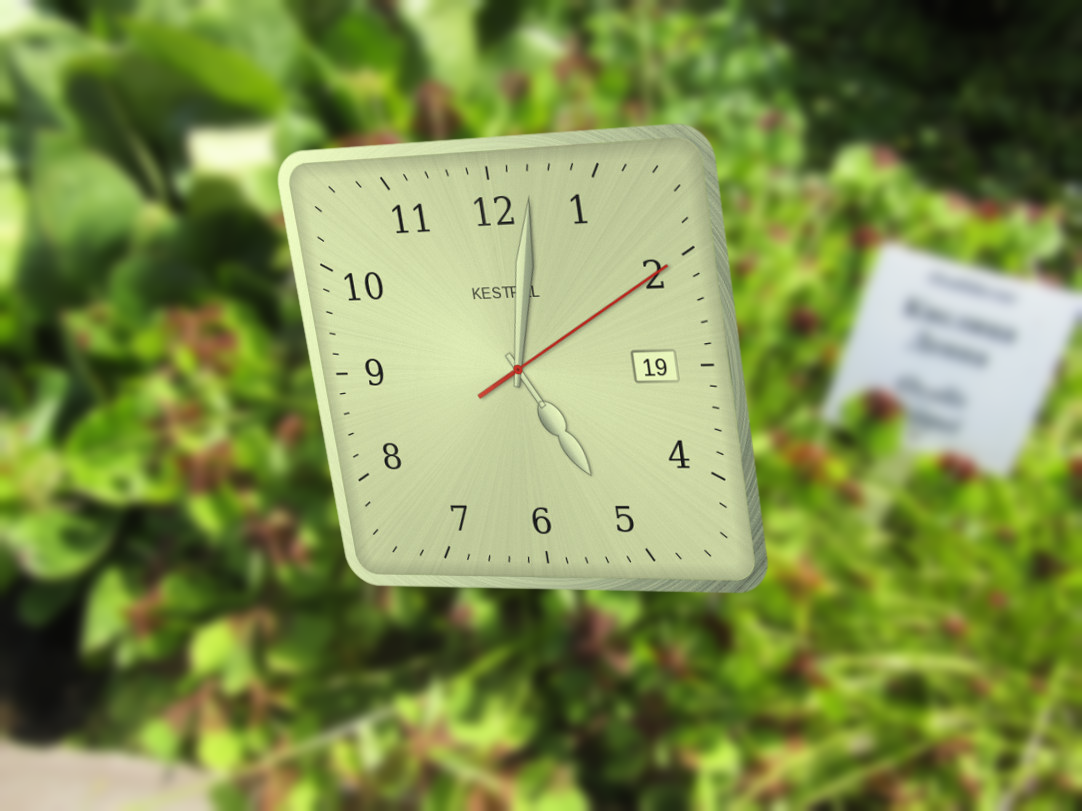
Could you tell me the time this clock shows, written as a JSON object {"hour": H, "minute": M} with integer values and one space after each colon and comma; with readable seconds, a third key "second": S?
{"hour": 5, "minute": 2, "second": 10}
